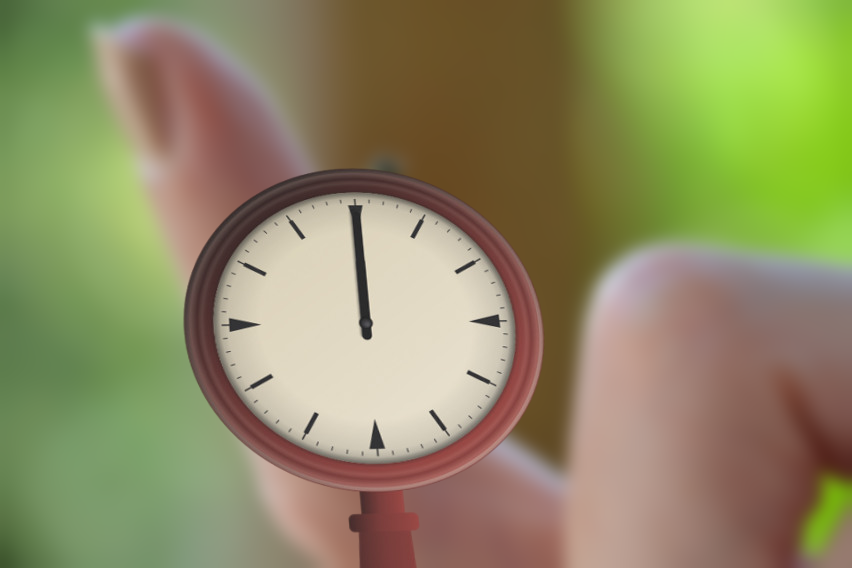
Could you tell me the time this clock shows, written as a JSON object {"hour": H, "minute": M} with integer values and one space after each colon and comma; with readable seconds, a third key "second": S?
{"hour": 12, "minute": 0}
